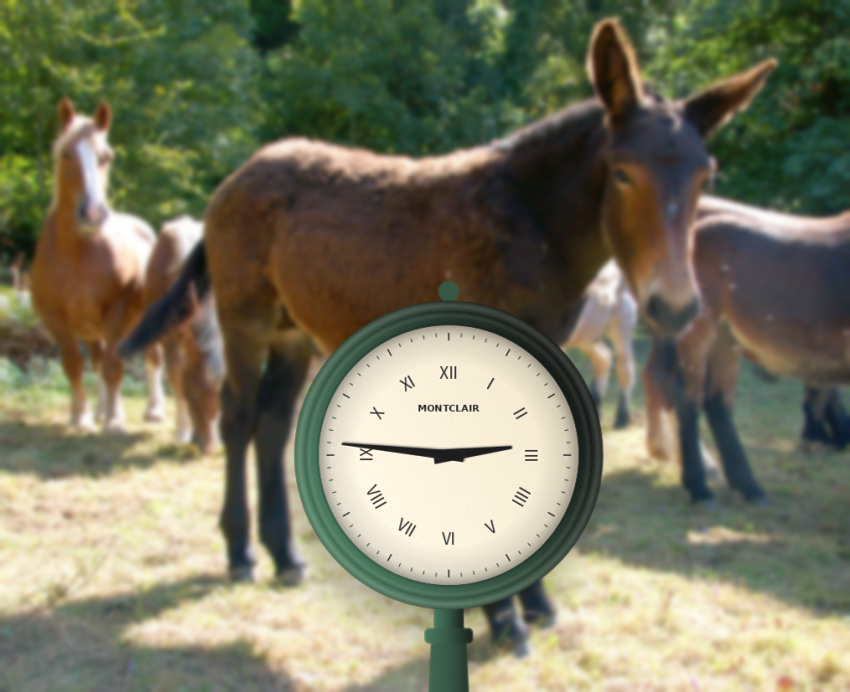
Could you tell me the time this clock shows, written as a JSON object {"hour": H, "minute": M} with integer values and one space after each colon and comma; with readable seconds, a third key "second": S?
{"hour": 2, "minute": 46}
